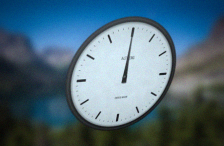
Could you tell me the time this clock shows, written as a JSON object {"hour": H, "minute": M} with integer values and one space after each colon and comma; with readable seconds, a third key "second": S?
{"hour": 12, "minute": 0}
